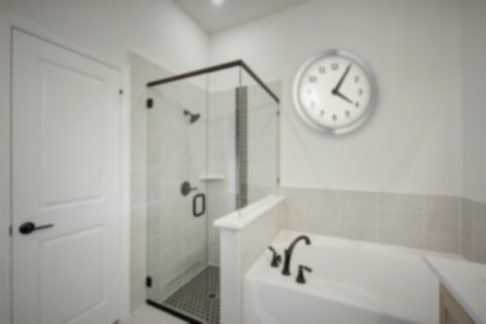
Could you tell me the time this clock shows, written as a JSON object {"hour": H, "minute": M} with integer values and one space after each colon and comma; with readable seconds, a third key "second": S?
{"hour": 4, "minute": 5}
